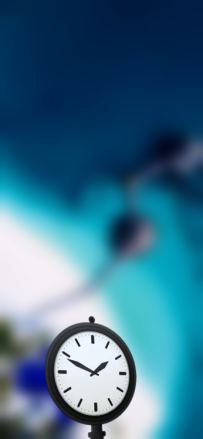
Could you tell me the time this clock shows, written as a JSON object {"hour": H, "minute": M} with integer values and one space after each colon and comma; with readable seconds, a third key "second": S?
{"hour": 1, "minute": 49}
